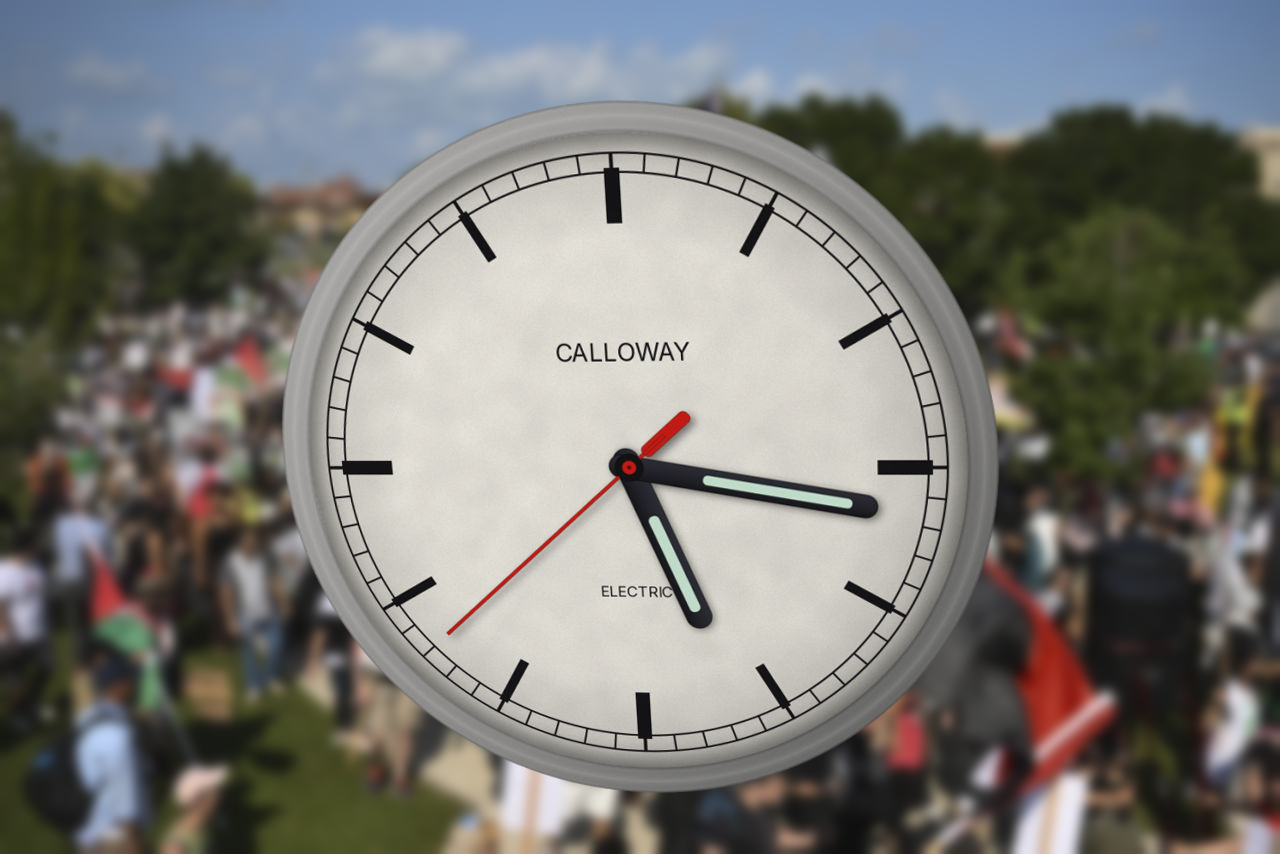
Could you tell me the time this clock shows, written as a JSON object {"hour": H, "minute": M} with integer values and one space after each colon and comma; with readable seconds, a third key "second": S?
{"hour": 5, "minute": 16, "second": 38}
